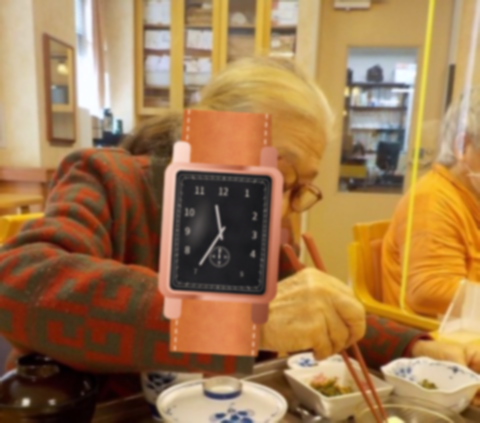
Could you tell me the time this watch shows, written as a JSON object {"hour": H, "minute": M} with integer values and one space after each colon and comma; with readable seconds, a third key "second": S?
{"hour": 11, "minute": 35}
